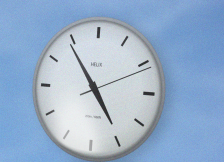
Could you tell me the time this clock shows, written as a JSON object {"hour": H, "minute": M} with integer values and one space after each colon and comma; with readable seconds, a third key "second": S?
{"hour": 4, "minute": 54, "second": 11}
